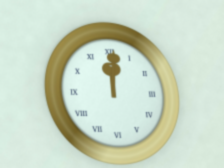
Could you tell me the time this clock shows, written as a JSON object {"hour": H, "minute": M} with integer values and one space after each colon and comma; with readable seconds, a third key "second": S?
{"hour": 12, "minute": 1}
